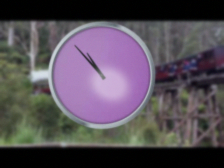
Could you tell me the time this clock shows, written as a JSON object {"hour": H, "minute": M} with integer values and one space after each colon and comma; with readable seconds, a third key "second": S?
{"hour": 10, "minute": 53}
